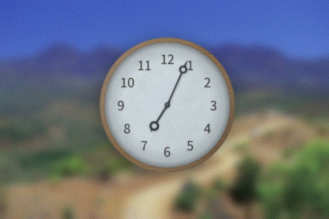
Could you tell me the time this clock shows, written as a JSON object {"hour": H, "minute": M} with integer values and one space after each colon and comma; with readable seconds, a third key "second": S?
{"hour": 7, "minute": 4}
